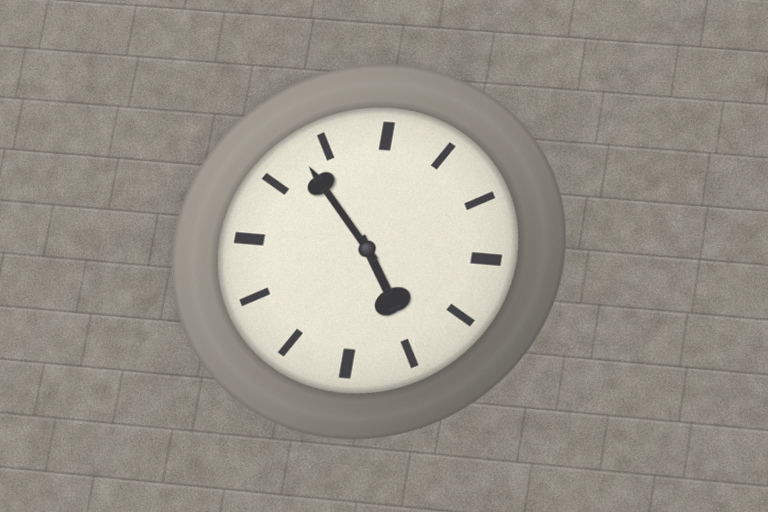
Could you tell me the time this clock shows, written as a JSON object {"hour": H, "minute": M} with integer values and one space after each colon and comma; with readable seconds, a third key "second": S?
{"hour": 4, "minute": 53}
